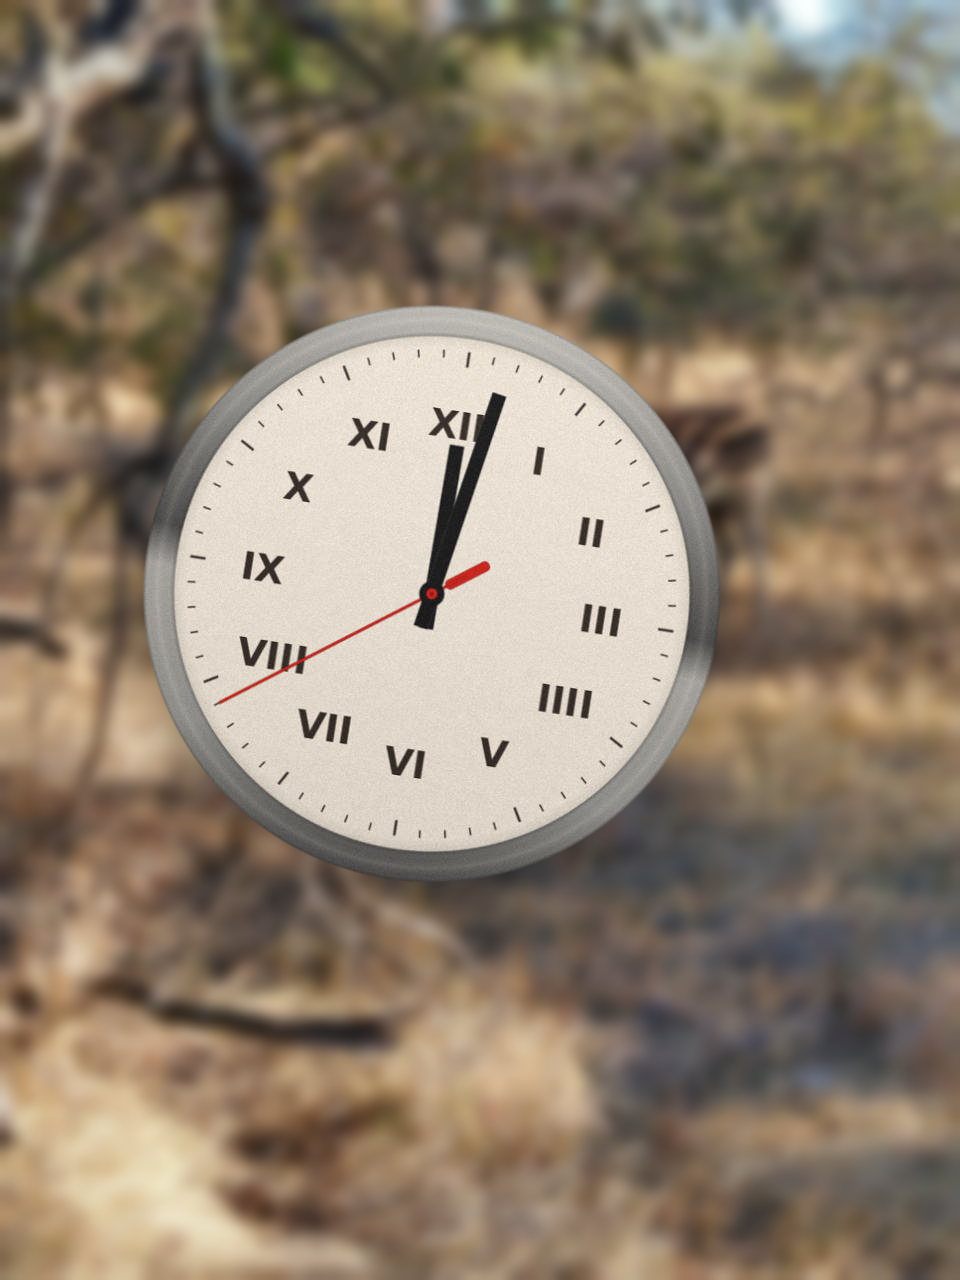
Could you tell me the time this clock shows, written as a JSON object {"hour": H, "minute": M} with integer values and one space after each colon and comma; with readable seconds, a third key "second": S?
{"hour": 12, "minute": 1, "second": 39}
